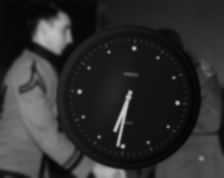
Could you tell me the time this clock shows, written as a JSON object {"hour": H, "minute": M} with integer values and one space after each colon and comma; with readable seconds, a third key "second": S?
{"hour": 6, "minute": 31}
